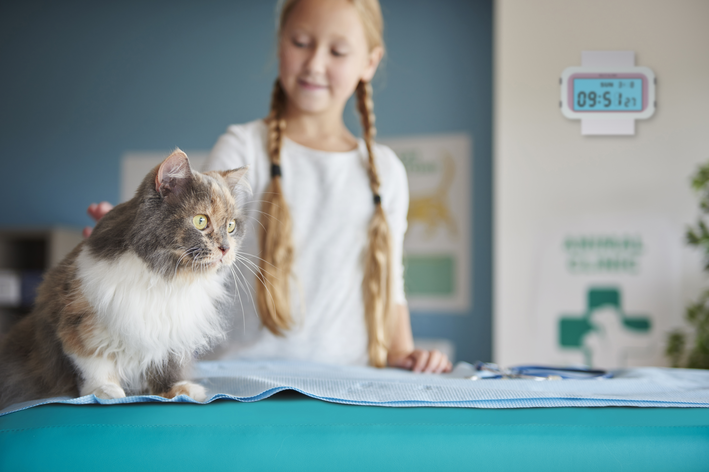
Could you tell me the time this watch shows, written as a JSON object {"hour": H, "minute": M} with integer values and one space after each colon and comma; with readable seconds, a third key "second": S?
{"hour": 9, "minute": 51}
